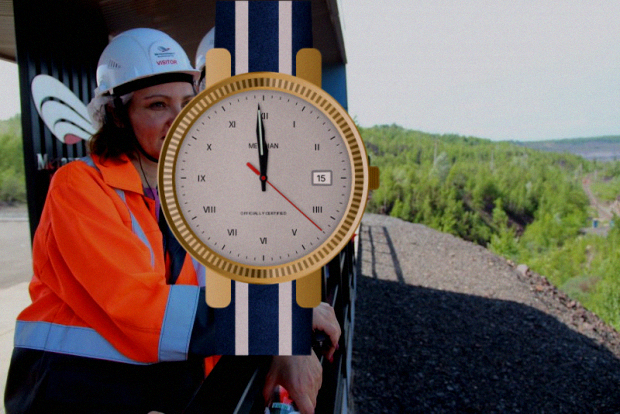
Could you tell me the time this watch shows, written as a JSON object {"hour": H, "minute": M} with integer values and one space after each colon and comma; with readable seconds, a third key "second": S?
{"hour": 11, "minute": 59, "second": 22}
